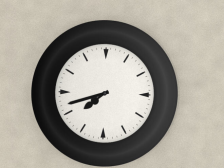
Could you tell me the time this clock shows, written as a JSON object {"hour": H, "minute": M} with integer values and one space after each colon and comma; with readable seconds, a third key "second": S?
{"hour": 7, "minute": 42}
